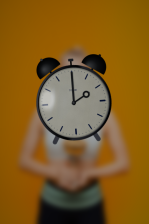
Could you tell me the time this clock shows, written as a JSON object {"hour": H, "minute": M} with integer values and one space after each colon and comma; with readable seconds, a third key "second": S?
{"hour": 2, "minute": 0}
